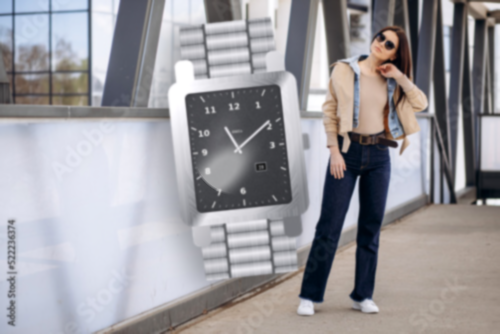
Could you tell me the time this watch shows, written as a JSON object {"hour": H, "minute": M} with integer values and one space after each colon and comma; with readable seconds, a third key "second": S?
{"hour": 11, "minute": 9}
